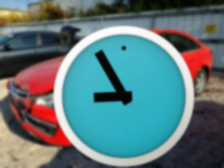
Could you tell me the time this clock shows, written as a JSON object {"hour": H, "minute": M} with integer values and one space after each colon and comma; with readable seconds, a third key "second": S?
{"hour": 8, "minute": 55}
